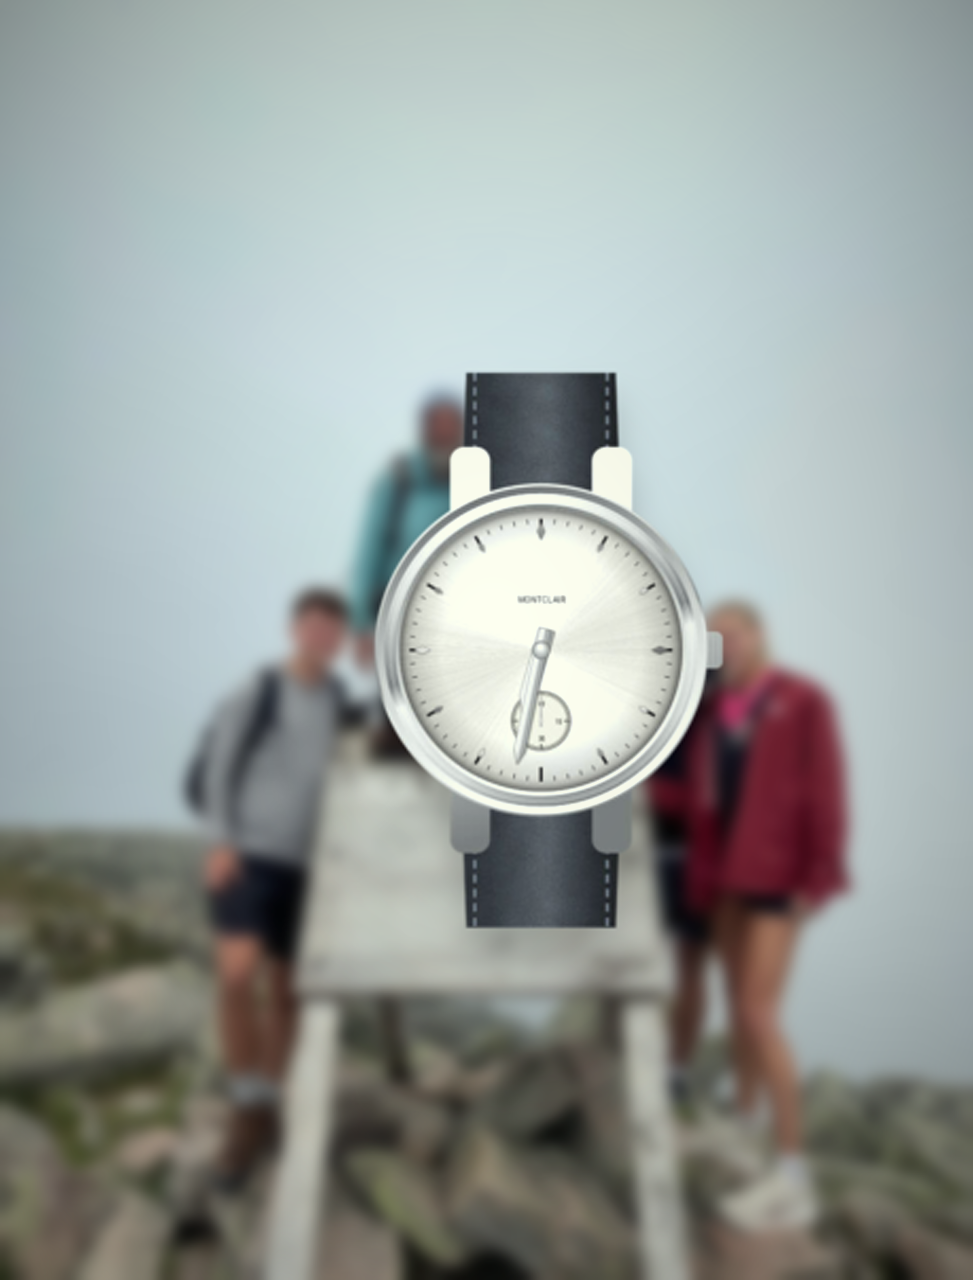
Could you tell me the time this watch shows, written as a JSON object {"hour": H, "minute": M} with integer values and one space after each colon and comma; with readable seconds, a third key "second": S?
{"hour": 6, "minute": 32}
